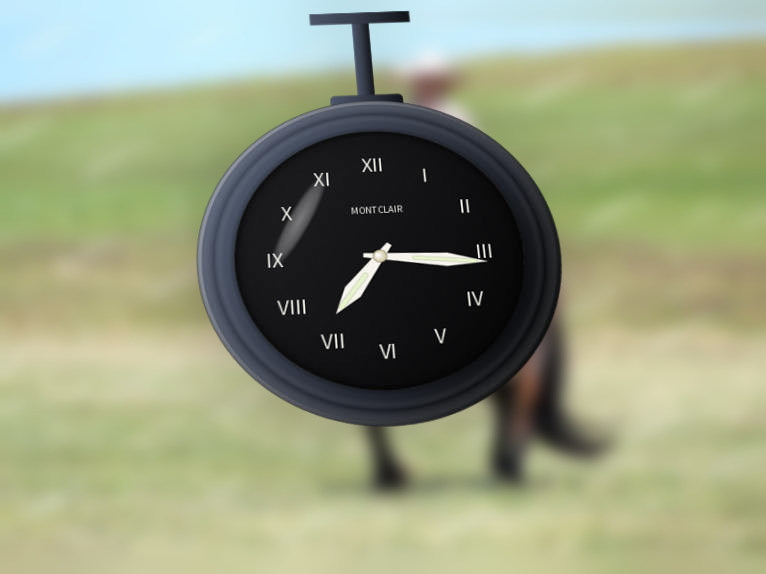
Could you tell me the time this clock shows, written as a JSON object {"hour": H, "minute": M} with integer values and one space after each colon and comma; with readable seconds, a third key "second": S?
{"hour": 7, "minute": 16}
